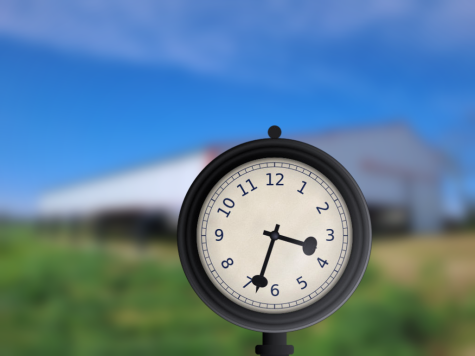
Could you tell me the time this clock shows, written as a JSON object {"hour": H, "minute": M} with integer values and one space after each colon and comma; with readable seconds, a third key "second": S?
{"hour": 3, "minute": 33}
